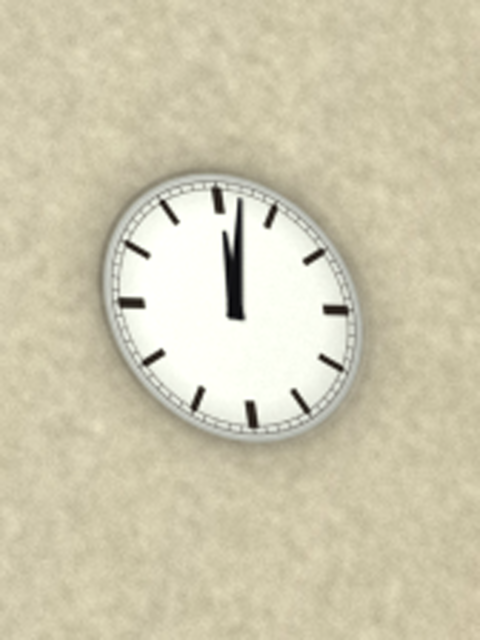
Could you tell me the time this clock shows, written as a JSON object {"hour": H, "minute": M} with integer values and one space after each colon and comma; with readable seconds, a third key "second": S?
{"hour": 12, "minute": 2}
